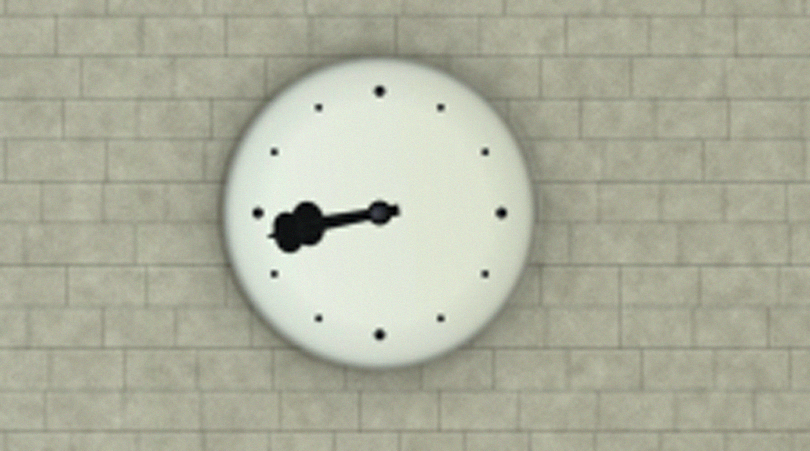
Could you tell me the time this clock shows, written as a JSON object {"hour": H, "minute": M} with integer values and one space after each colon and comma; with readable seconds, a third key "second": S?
{"hour": 8, "minute": 43}
